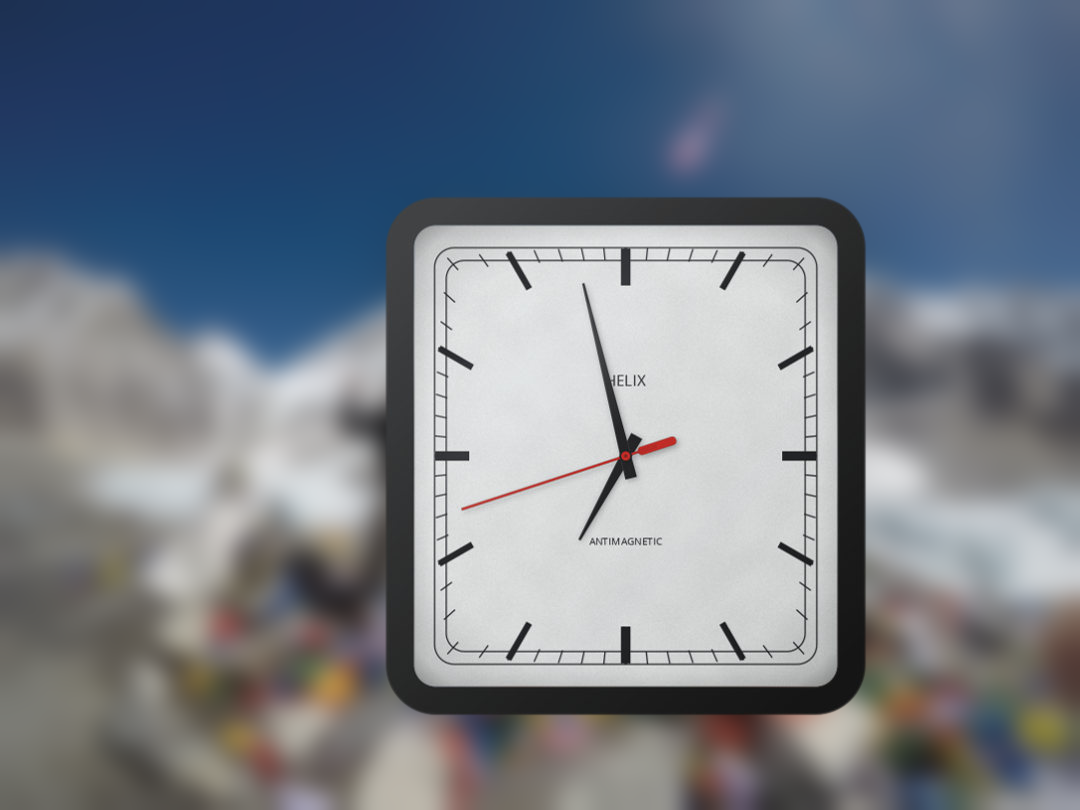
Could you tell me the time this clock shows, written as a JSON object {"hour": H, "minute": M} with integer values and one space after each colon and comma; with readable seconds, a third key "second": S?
{"hour": 6, "minute": 57, "second": 42}
